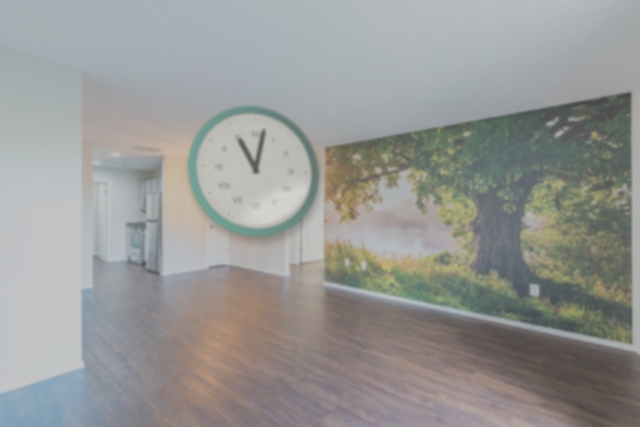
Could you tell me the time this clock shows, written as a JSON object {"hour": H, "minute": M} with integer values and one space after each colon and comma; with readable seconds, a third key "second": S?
{"hour": 11, "minute": 2}
